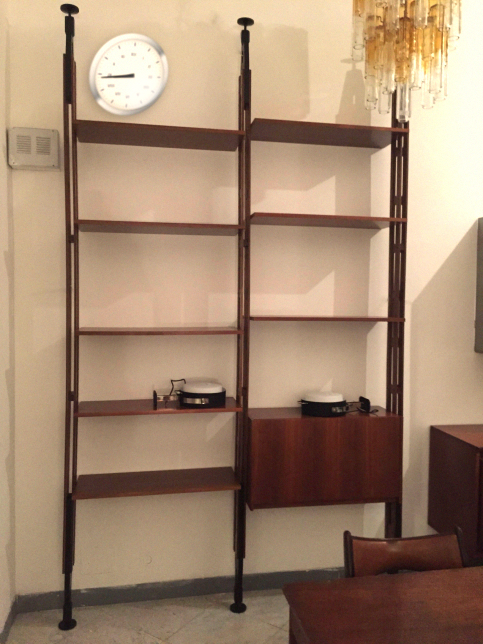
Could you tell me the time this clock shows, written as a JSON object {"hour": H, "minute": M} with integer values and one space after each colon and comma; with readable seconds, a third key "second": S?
{"hour": 8, "minute": 44}
